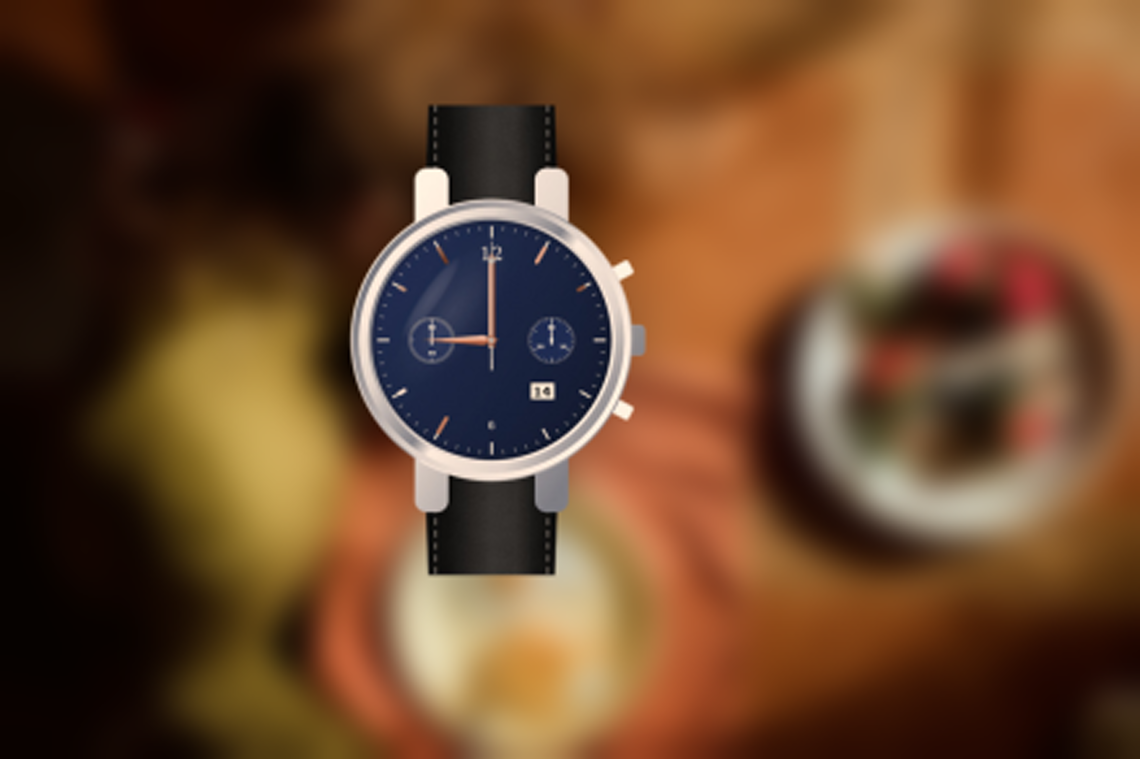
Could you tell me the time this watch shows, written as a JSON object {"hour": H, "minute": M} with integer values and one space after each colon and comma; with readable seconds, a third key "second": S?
{"hour": 9, "minute": 0}
